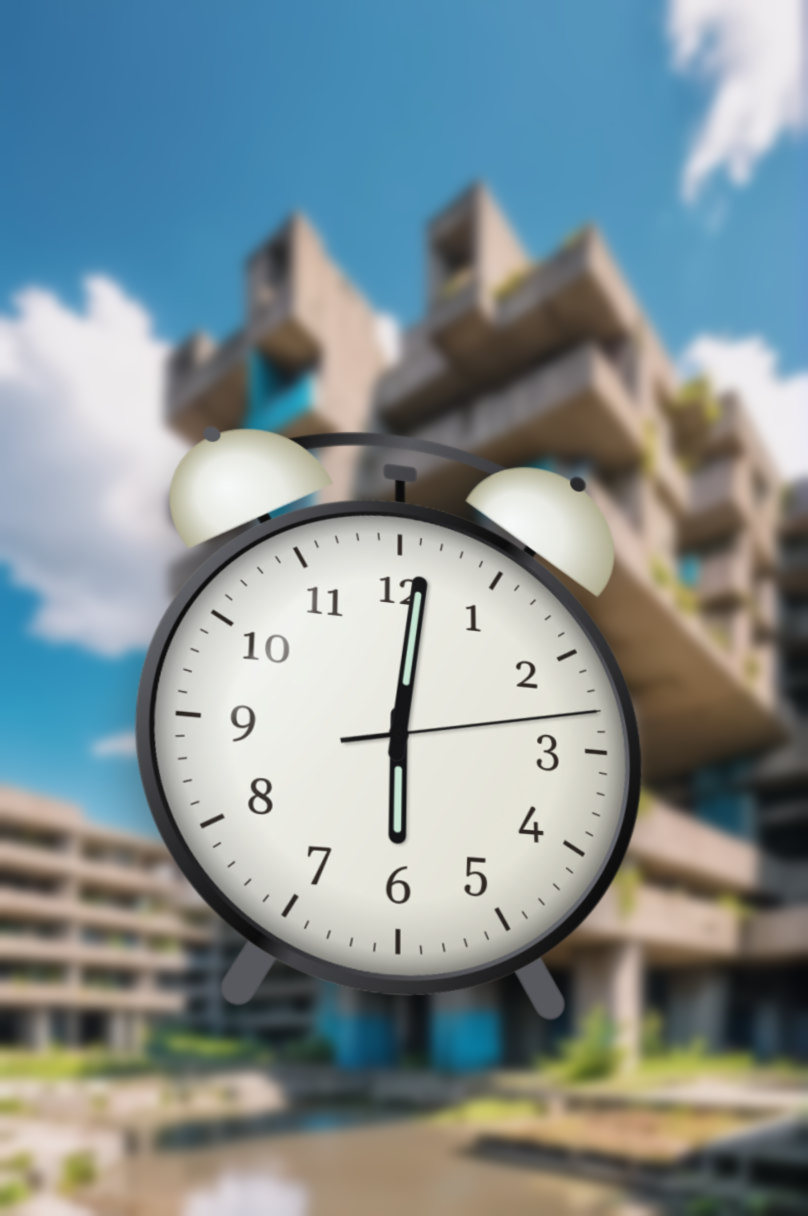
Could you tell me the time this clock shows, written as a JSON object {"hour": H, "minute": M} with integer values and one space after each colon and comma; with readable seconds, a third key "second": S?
{"hour": 6, "minute": 1, "second": 13}
